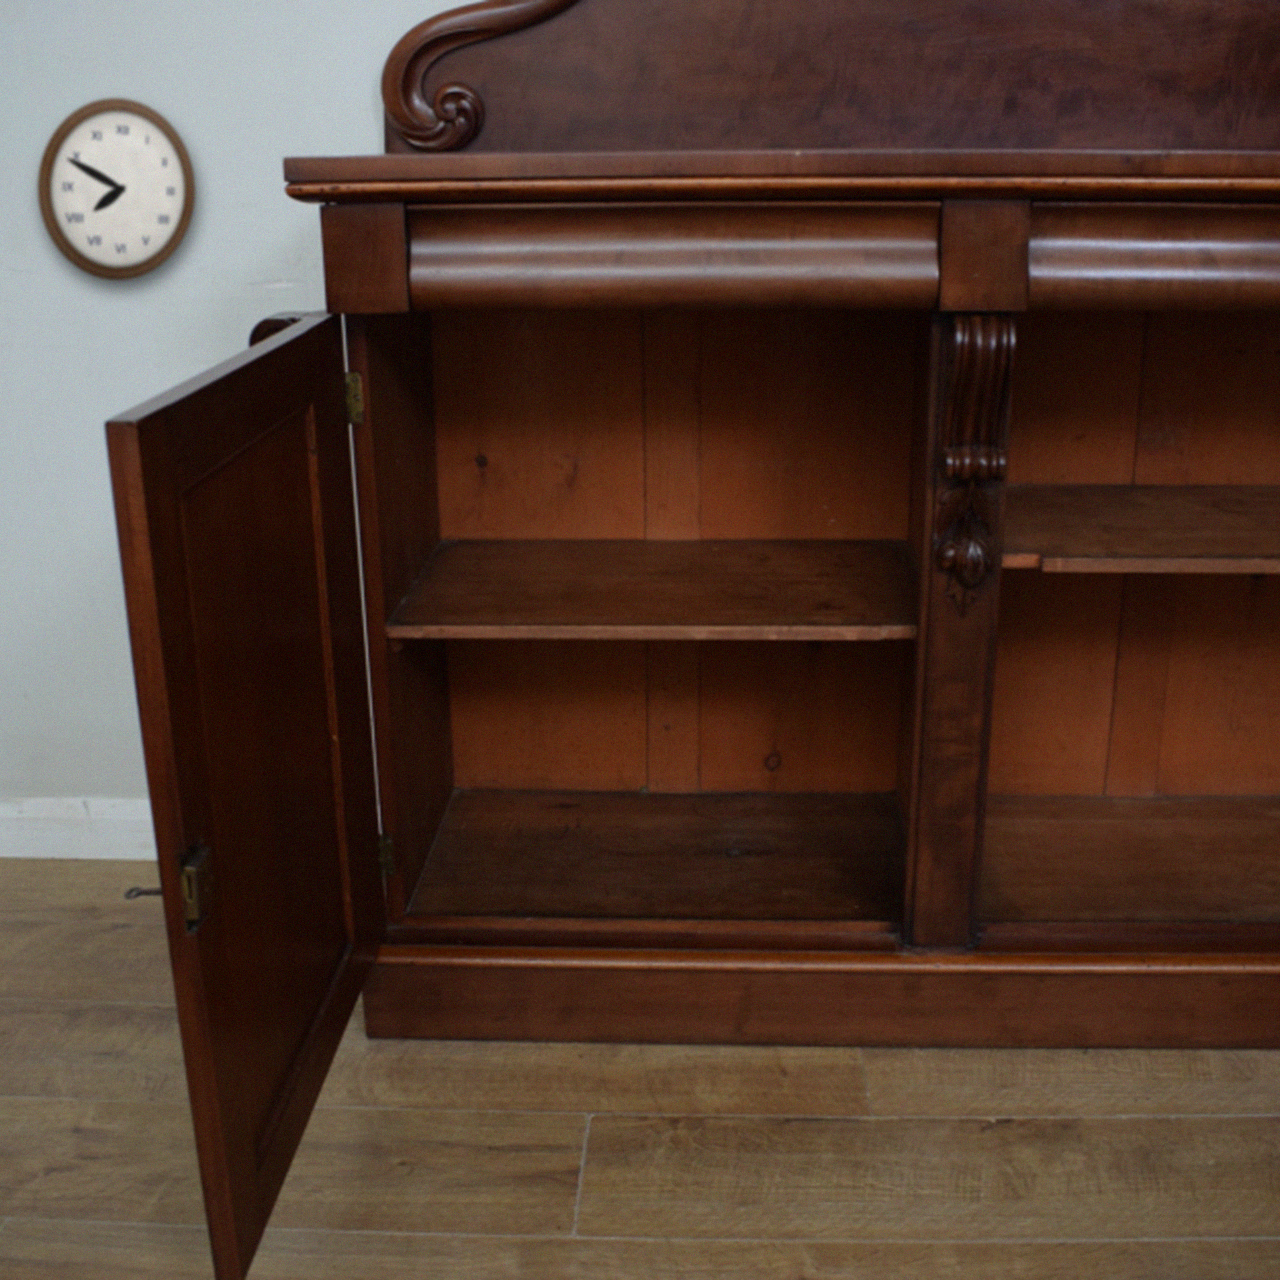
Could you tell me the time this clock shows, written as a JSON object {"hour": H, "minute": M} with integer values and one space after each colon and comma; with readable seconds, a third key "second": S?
{"hour": 7, "minute": 49}
